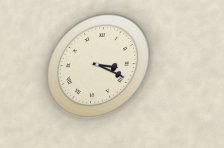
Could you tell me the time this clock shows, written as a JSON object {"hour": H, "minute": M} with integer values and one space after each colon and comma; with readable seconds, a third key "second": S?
{"hour": 3, "minute": 19}
